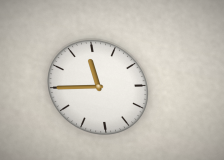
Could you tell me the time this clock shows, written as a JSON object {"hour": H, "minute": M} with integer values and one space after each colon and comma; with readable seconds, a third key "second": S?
{"hour": 11, "minute": 45}
